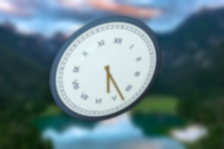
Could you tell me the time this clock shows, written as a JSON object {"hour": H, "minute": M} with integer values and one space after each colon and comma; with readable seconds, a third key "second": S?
{"hour": 5, "minute": 23}
